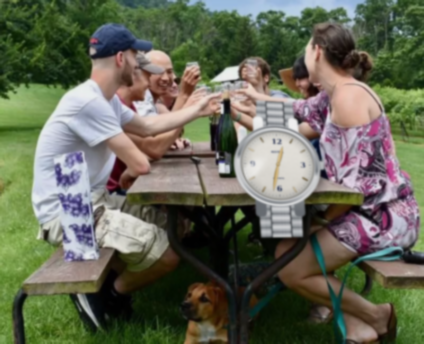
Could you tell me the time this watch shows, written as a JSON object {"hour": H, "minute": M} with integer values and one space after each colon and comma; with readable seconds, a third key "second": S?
{"hour": 12, "minute": 32}
